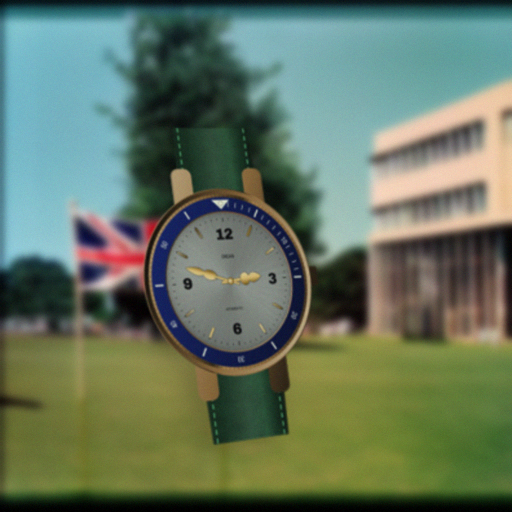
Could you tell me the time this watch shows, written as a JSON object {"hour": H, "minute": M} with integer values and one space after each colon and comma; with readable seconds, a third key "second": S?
{"hour": 2, "minute": 48}
